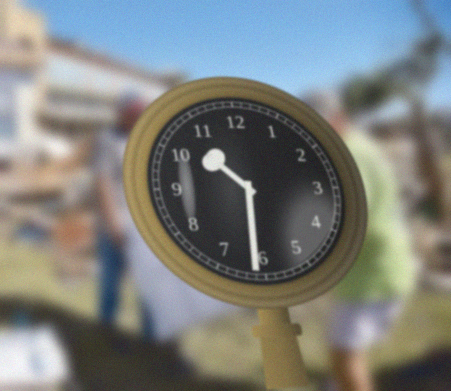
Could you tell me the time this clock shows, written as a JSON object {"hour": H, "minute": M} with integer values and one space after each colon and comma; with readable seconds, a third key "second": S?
{"hour": 10, "minute": 31}
